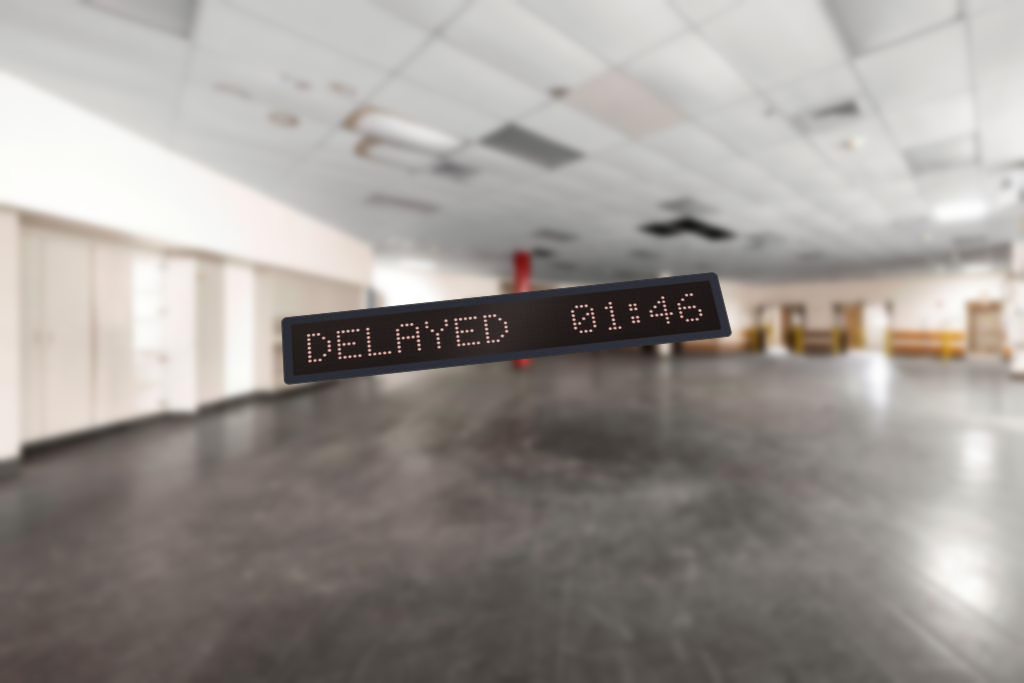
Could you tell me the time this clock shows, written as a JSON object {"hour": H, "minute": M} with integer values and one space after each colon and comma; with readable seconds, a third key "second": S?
{"hour": 1, "minute": 46}
